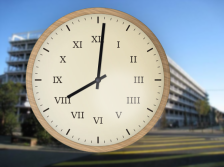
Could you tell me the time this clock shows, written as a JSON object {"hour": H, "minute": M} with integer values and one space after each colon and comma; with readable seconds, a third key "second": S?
{"hour": 8, "minute": 1}
